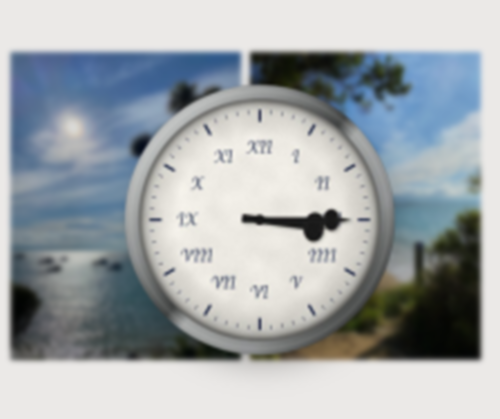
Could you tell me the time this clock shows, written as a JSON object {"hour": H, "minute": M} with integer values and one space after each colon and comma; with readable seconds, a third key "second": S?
{"hour": 3, "minute": 15}
